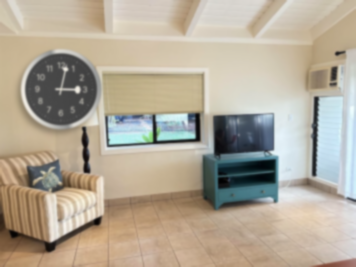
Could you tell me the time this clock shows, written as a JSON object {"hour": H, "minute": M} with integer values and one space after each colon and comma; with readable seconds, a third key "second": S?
{"hour": 3, "minute": 2}
